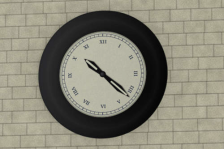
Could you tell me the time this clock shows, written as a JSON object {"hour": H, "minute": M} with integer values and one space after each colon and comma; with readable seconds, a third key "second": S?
{"hour": 10, "minute": 22}
